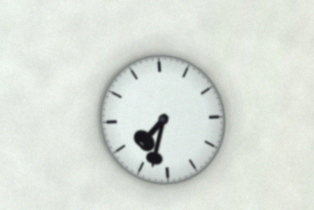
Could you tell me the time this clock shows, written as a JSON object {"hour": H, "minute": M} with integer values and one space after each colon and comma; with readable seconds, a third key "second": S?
{"hour": 7, "minute": 33}
